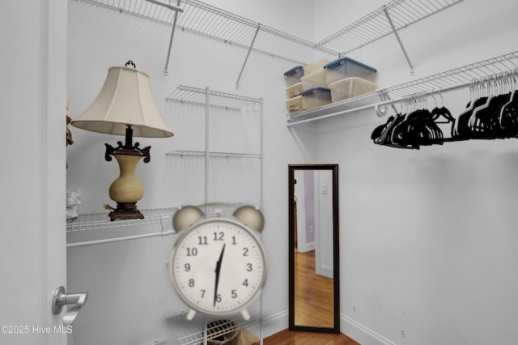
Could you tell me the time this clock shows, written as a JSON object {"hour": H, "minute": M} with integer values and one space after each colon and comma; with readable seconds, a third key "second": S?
{"hour": 12, "minute": 31}
